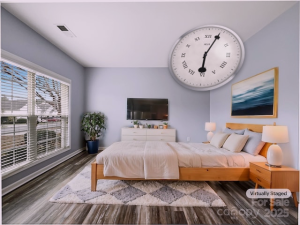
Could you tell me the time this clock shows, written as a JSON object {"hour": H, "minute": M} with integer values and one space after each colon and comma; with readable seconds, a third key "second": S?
{"hour": 6, "minute": 4}
